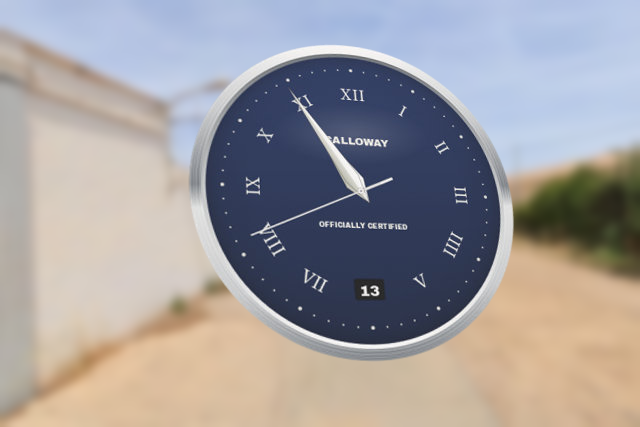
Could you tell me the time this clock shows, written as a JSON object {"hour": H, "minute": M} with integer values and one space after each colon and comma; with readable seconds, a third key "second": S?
{"hour": 10, "minute": 54, "second": 41}
